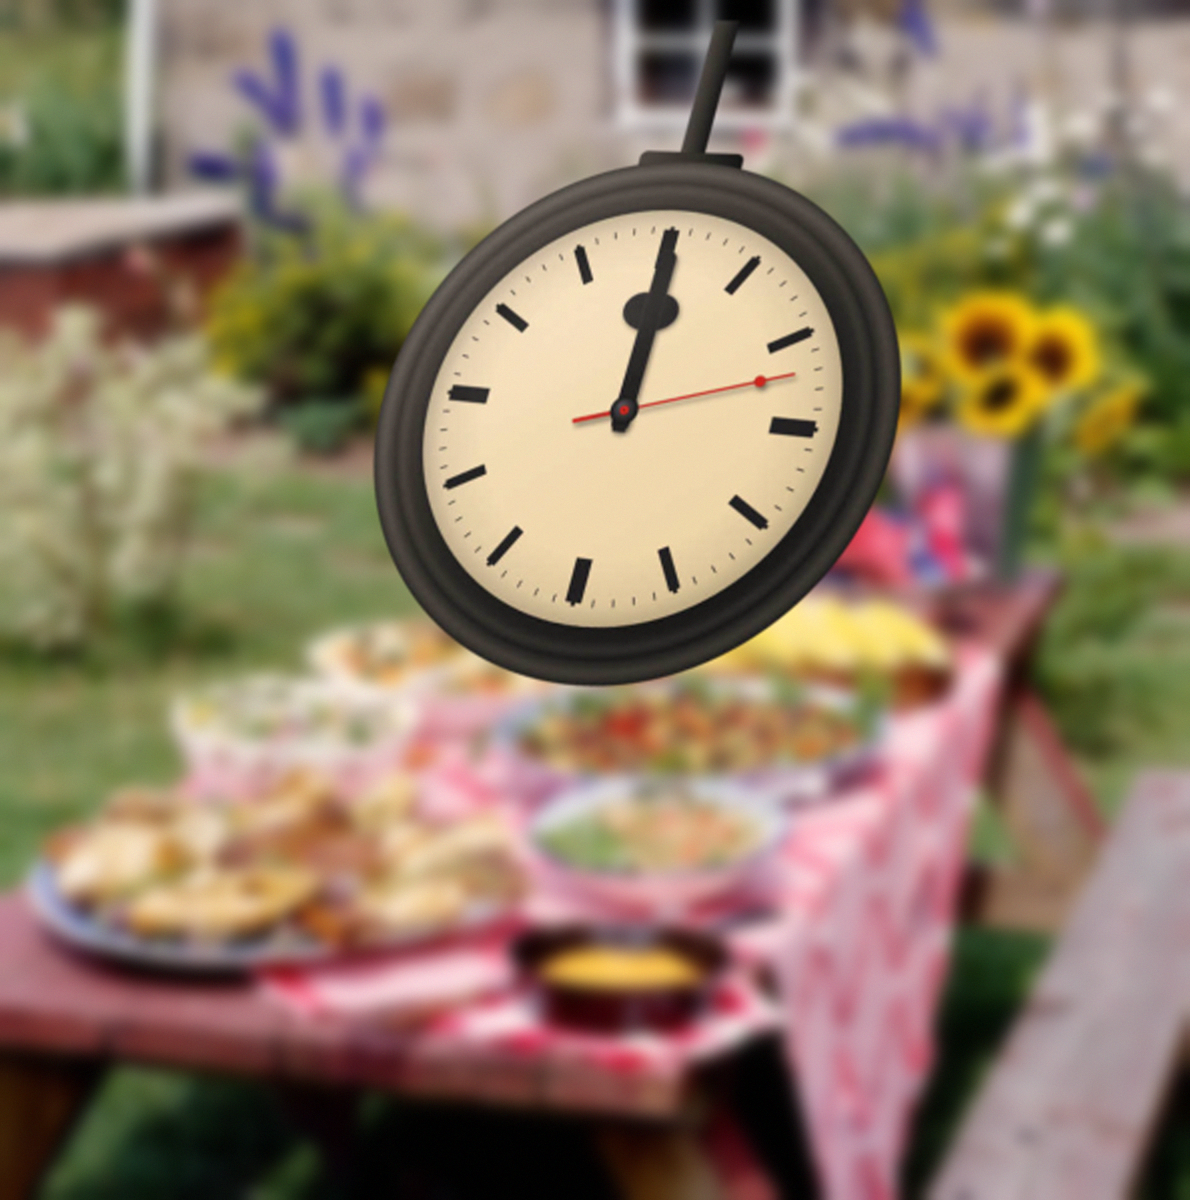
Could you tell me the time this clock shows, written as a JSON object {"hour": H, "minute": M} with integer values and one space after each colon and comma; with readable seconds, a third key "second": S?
{"hour": 12, "minute": 0, "second": 12}
